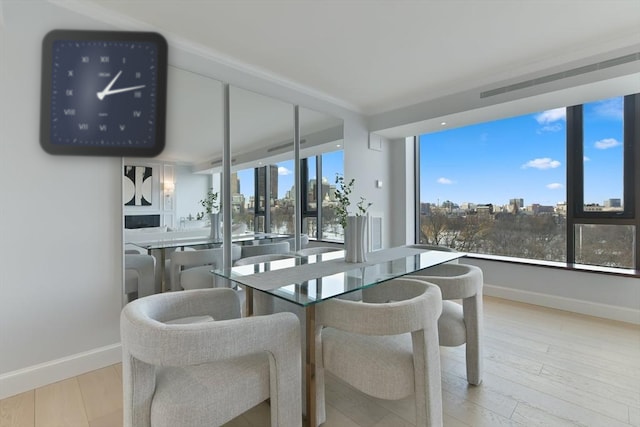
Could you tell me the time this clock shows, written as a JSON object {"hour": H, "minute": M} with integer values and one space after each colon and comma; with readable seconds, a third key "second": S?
{"hour": 1, "minute": 13}
